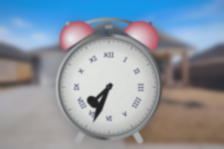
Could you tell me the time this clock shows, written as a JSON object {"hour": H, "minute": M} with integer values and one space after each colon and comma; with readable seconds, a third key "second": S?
{"hour": 7, "minute": 34}
